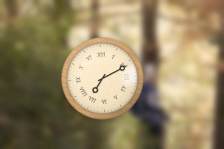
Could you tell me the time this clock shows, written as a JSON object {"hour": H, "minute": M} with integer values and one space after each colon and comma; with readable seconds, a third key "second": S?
{"hour": 7, "minute": 11}
